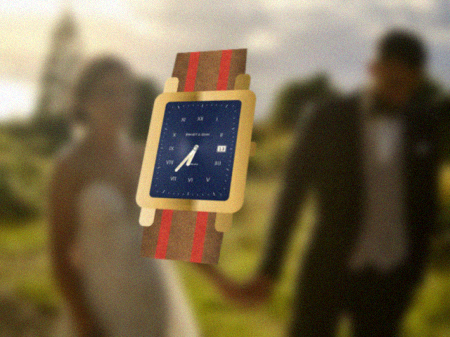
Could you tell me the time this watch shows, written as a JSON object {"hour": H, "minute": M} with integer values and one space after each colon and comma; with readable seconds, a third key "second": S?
{"hour": 6, "minute": 36}
